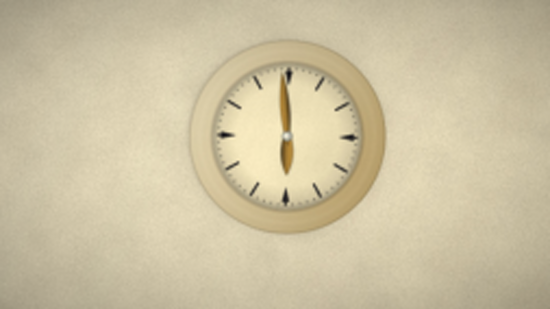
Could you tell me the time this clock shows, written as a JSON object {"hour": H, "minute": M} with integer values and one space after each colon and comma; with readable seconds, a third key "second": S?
{"hour": 5, "minute": 59}
